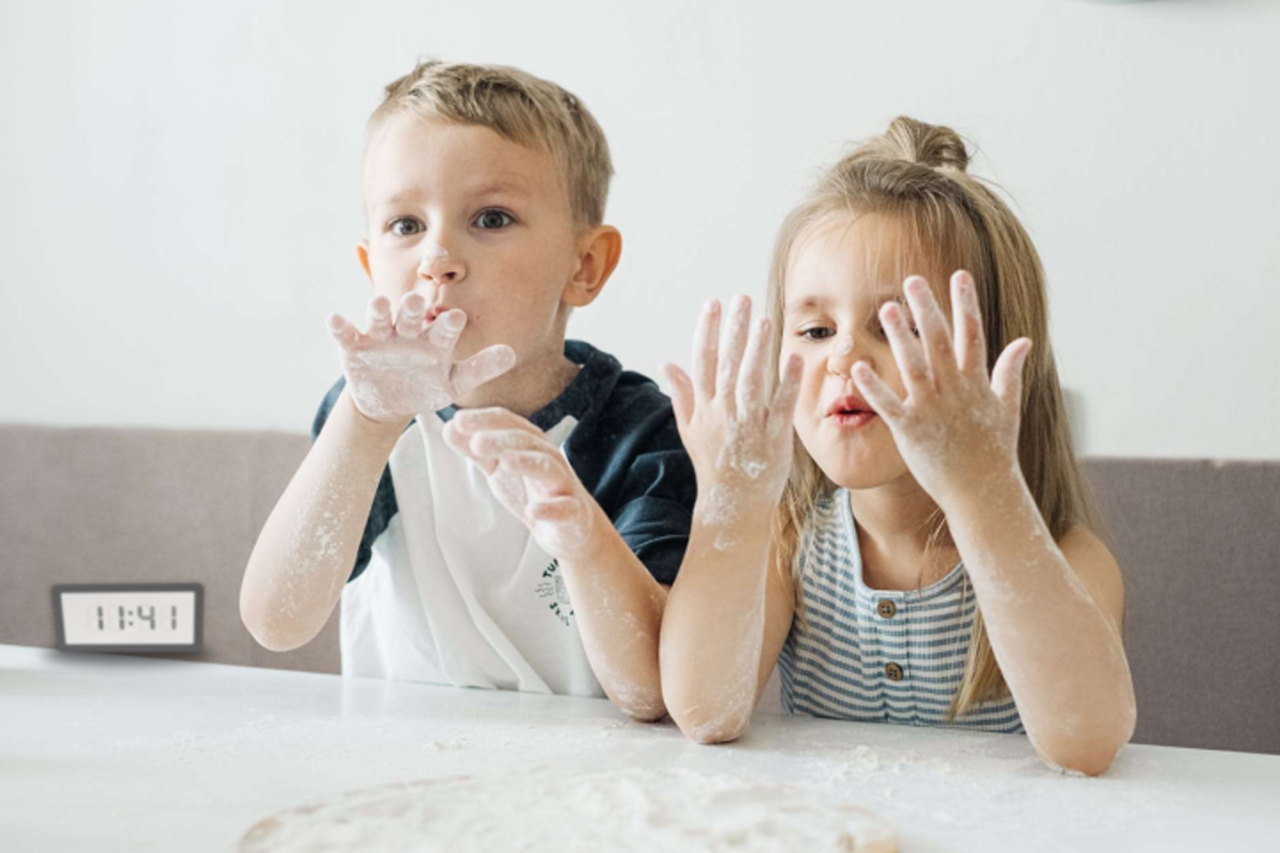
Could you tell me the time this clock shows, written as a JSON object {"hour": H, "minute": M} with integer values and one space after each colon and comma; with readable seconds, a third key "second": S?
{"hour": 11, "minute": 41}
